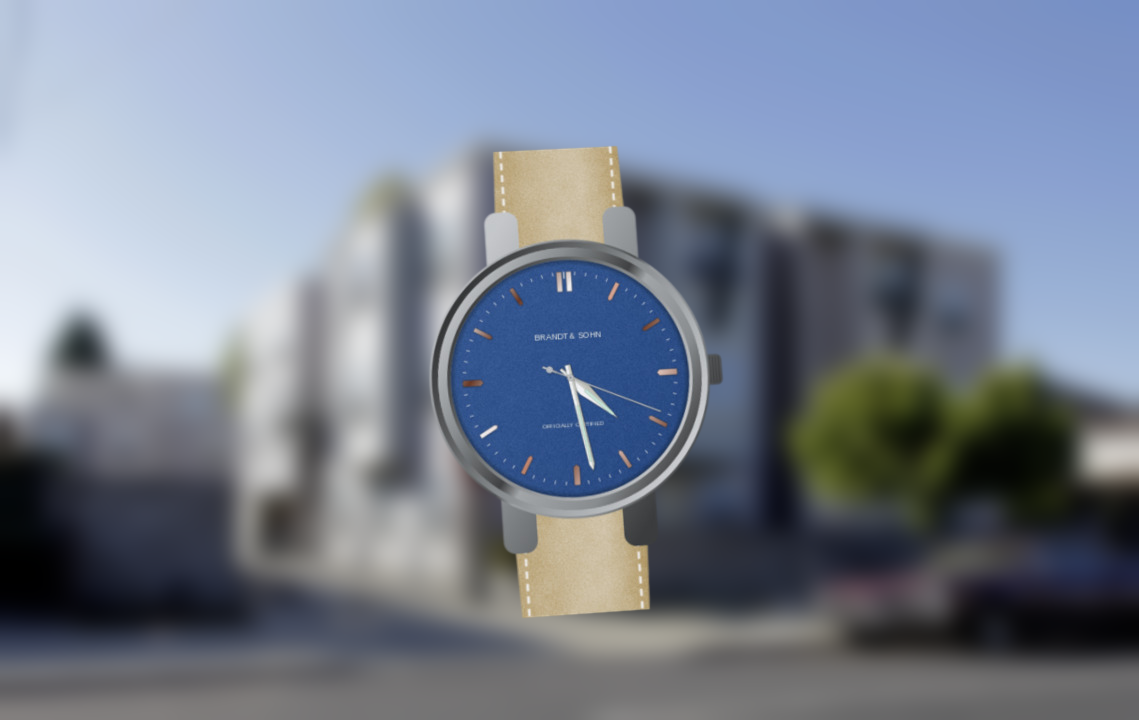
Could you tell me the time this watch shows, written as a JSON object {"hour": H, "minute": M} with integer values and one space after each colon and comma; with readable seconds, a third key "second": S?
{"hour": 4, "minute": 28, "second": 19}
